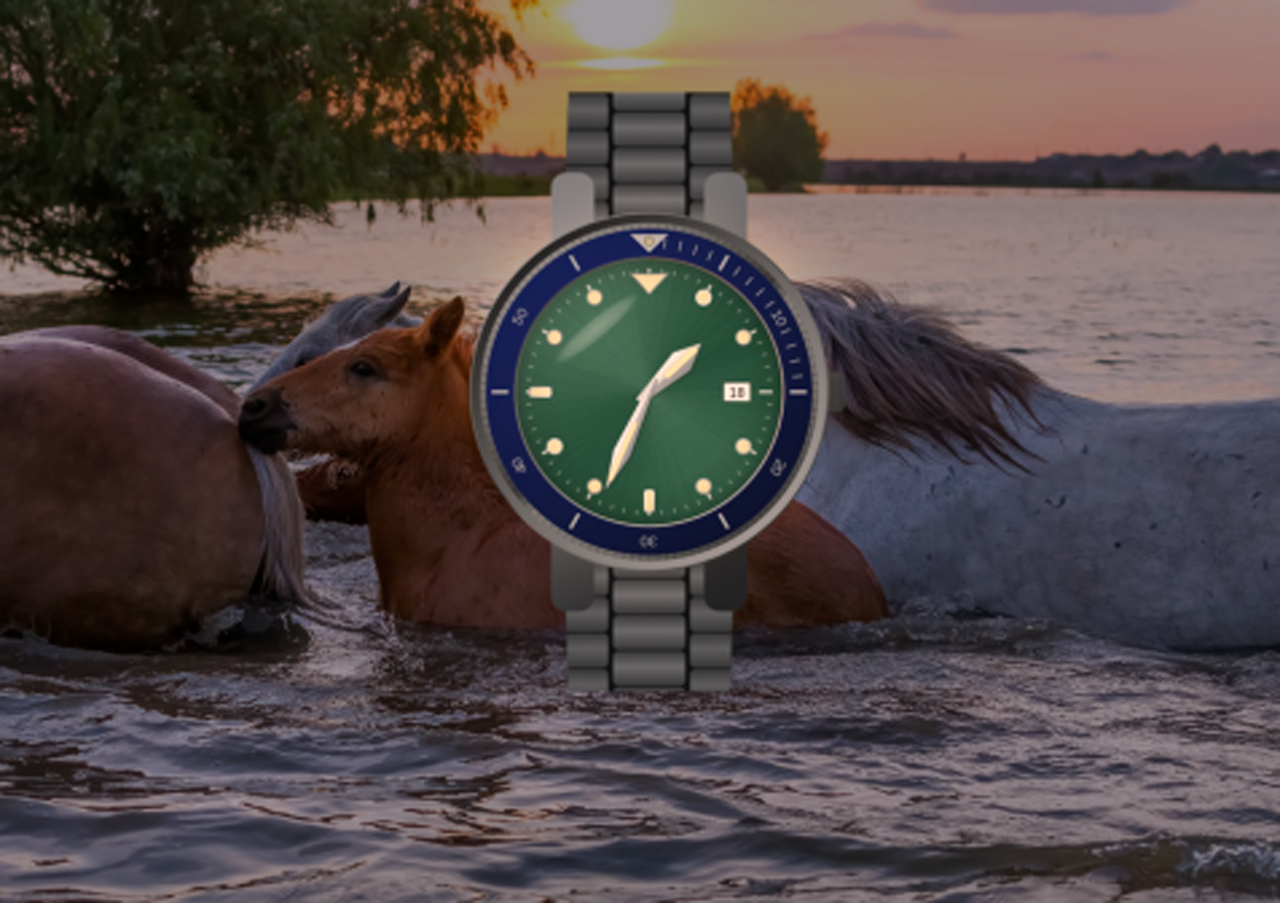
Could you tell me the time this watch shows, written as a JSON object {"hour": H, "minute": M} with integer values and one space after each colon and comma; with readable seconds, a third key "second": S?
{"hour": 1, "minute": 34}
